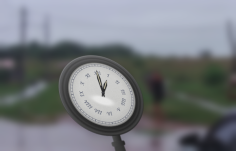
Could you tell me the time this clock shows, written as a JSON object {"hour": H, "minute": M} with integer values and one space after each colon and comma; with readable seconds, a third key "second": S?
{"hour": 1, "minute": 0}
